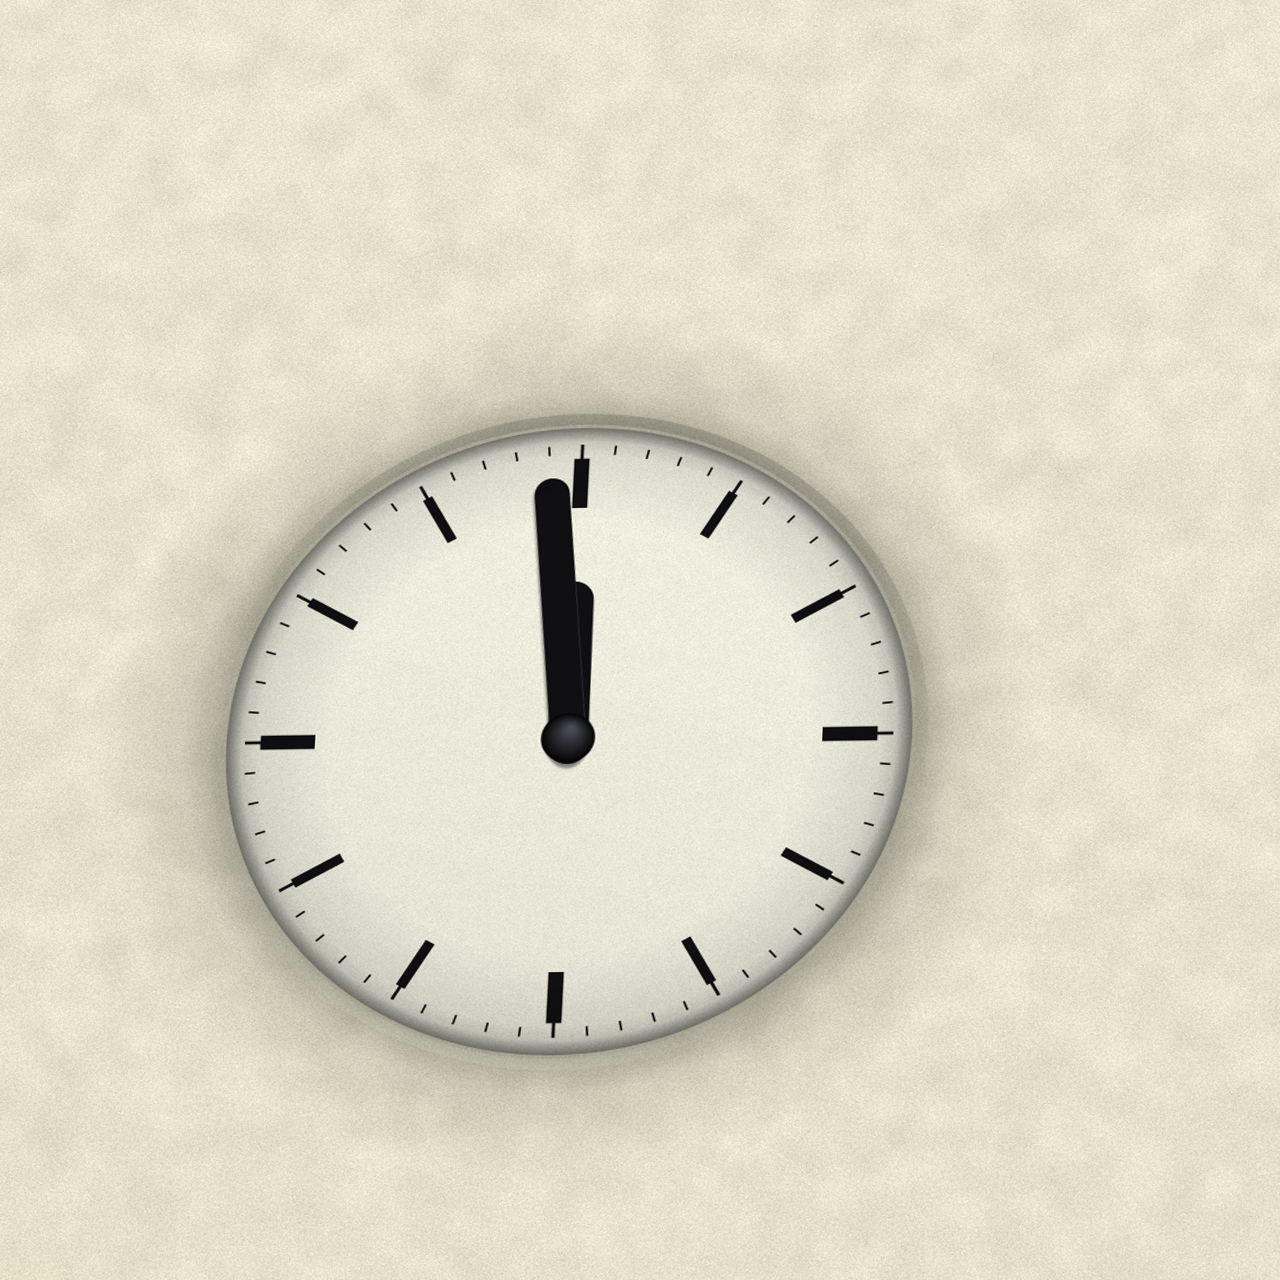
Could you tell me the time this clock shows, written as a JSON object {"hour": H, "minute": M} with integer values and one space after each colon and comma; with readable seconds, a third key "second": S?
{"hour": 11, "minute": 59}
